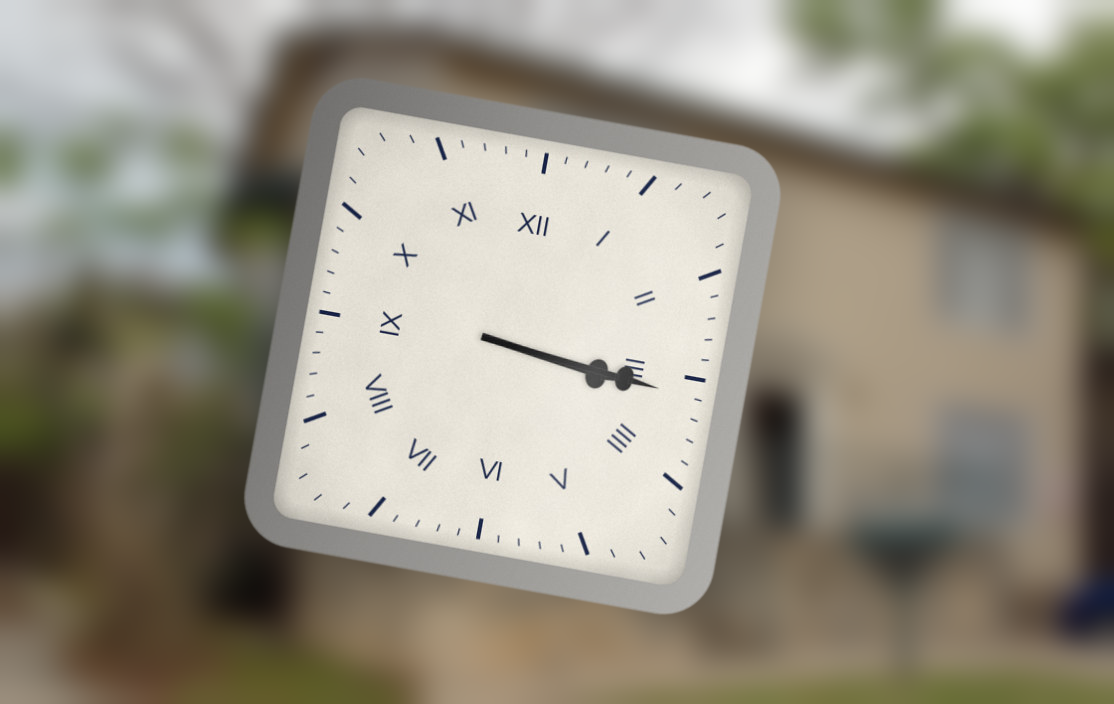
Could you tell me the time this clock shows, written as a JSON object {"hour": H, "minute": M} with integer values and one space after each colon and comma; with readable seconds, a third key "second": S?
{"hour": 3, "minute": 16}
